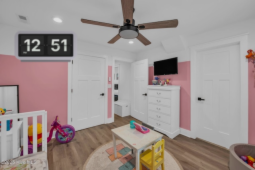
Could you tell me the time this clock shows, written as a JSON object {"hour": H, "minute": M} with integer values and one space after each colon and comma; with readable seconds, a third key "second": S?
{"hour": 12, "minute": 51}
